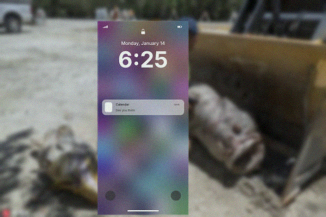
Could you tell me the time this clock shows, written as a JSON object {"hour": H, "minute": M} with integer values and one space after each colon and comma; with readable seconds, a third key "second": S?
{"hour": 6, "minute": 25}
